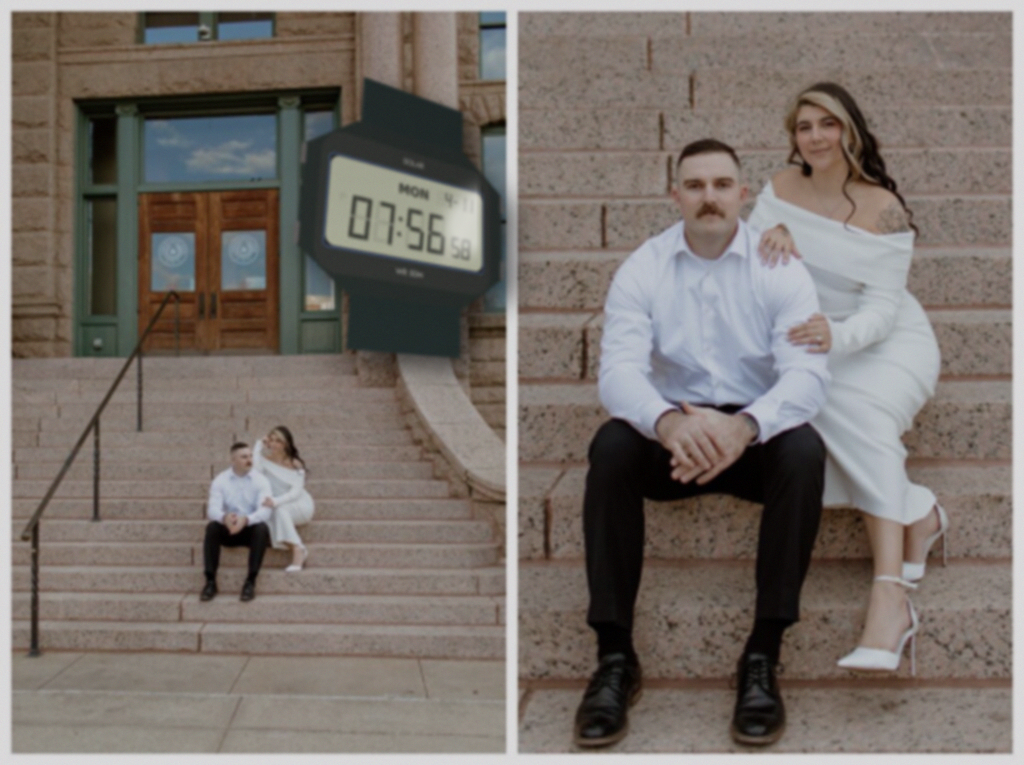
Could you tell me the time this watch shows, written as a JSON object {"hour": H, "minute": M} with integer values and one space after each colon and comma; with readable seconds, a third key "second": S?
{"hour": 7, "minute": 56, "second": 58}
